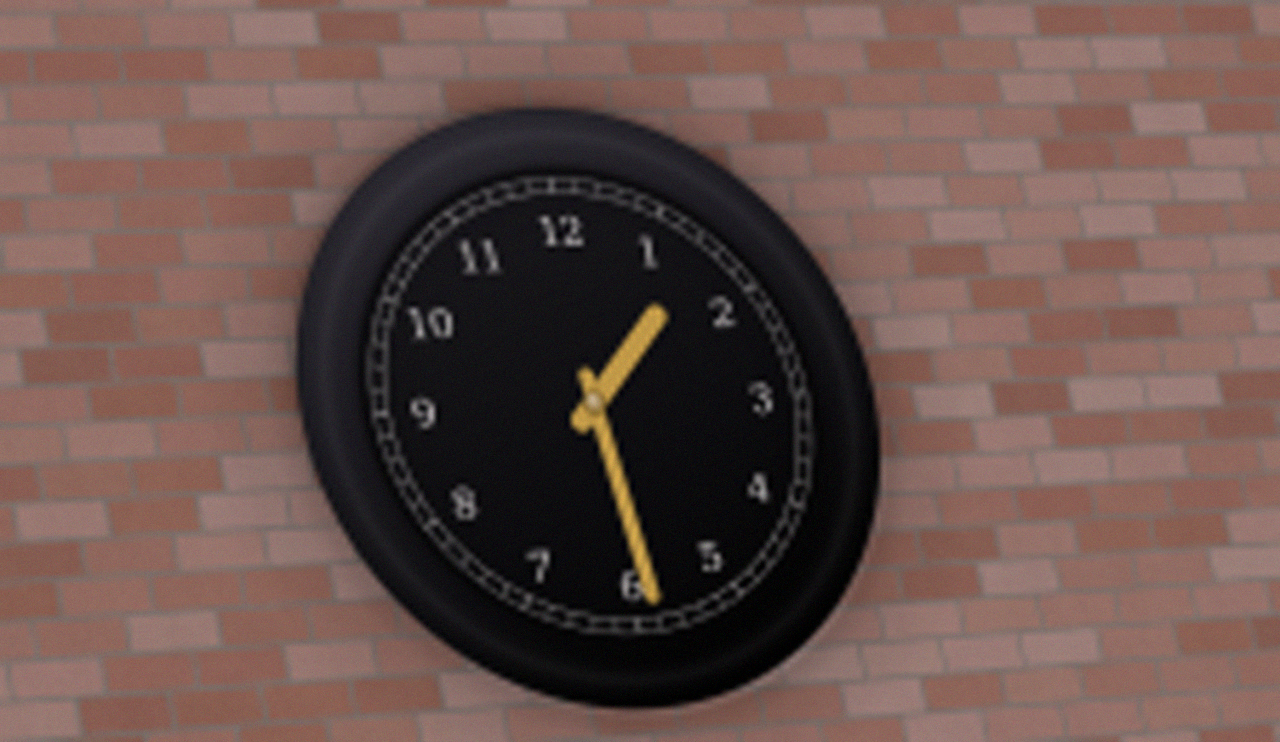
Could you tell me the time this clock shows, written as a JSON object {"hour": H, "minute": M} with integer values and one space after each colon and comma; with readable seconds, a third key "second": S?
{"hour": 1, "minute": 29}
